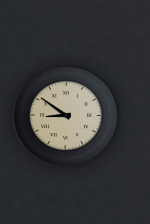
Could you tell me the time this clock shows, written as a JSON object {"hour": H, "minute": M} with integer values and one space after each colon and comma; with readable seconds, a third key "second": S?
{"hour": 8, "minute": 51}
